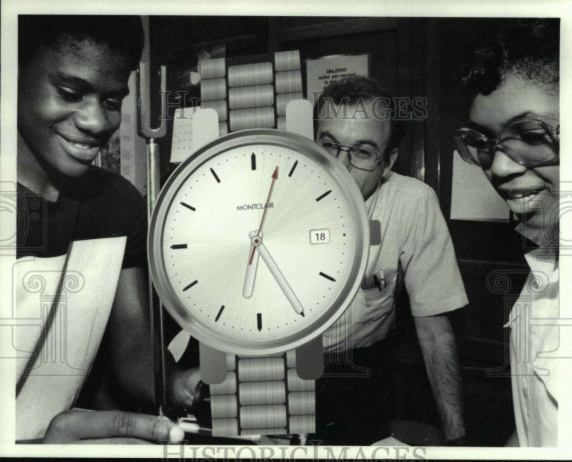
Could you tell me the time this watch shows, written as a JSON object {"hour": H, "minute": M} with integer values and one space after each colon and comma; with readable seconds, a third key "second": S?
{"hour": 6, "minute": 25, "second": 3}
